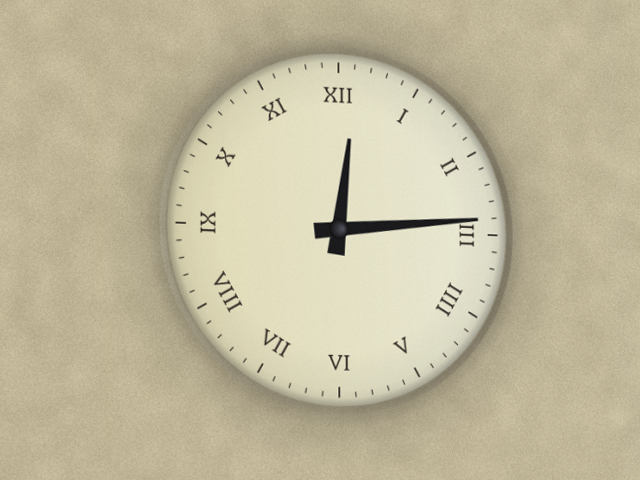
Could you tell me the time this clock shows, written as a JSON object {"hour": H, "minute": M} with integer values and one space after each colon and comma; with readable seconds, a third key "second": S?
{"hour": 12, "minute": 14}
